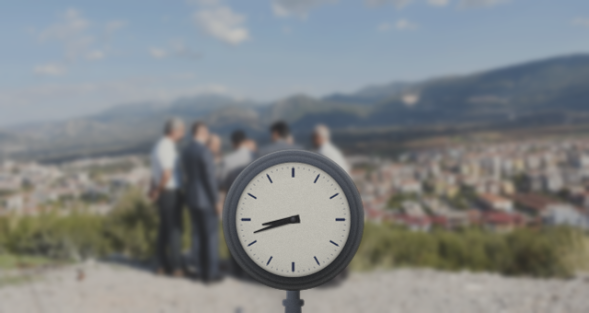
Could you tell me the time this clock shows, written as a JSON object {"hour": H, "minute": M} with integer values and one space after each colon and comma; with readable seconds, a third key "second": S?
{"hour": 8, "minute": 42}
